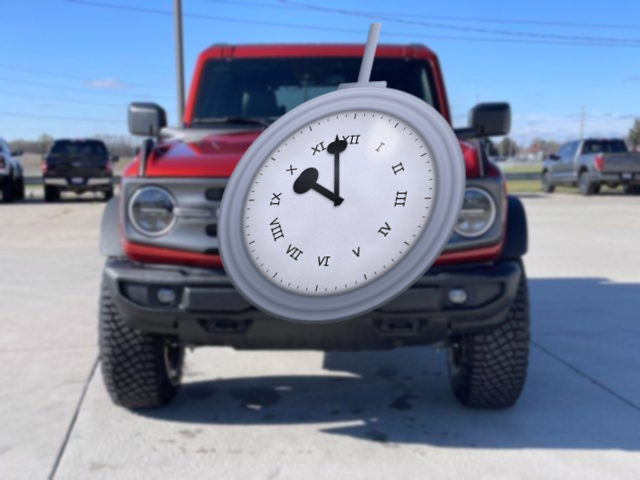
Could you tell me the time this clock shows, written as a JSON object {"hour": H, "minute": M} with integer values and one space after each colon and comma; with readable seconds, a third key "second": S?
{"hour": 9, "minute": 58}
